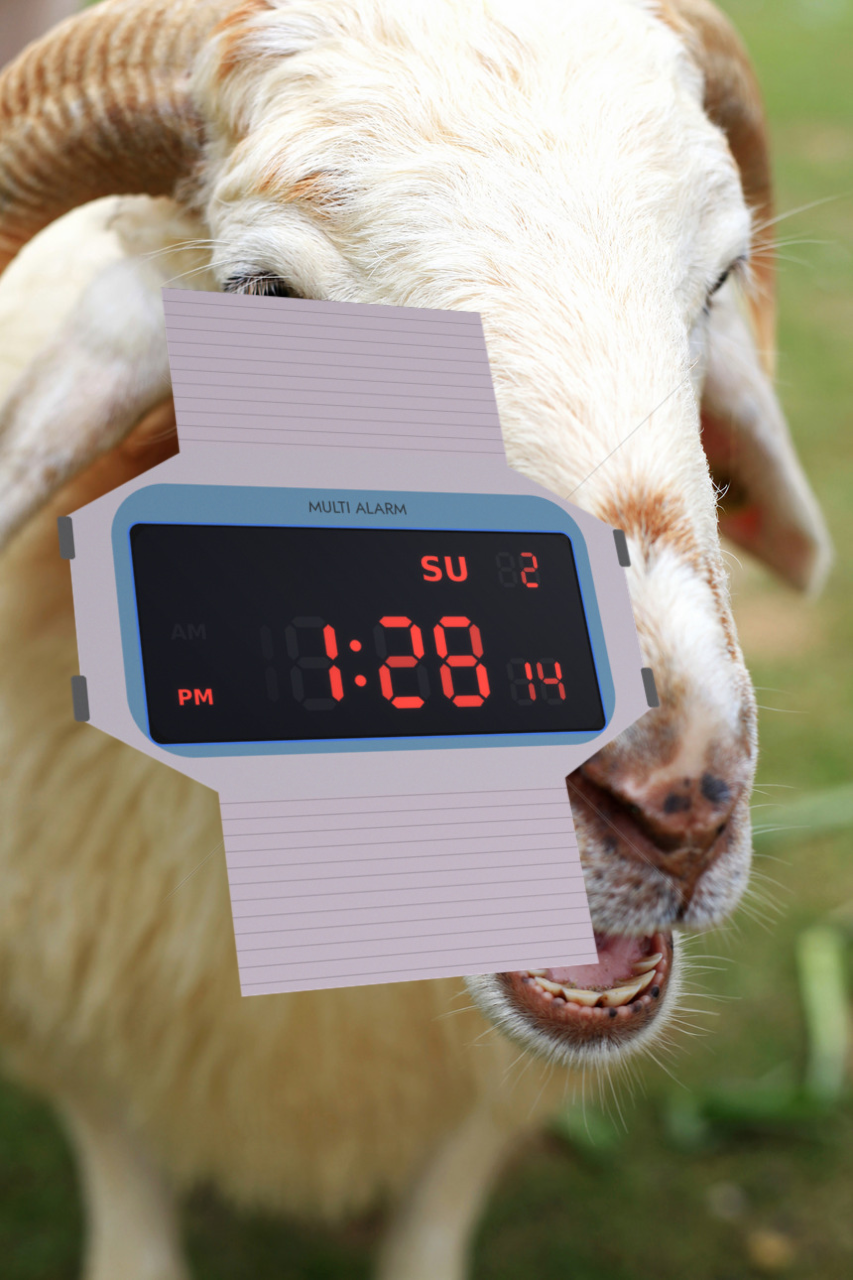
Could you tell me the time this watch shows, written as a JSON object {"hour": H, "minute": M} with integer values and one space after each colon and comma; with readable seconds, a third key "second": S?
{"hour": 1, "minute": 28, "second": 14}
